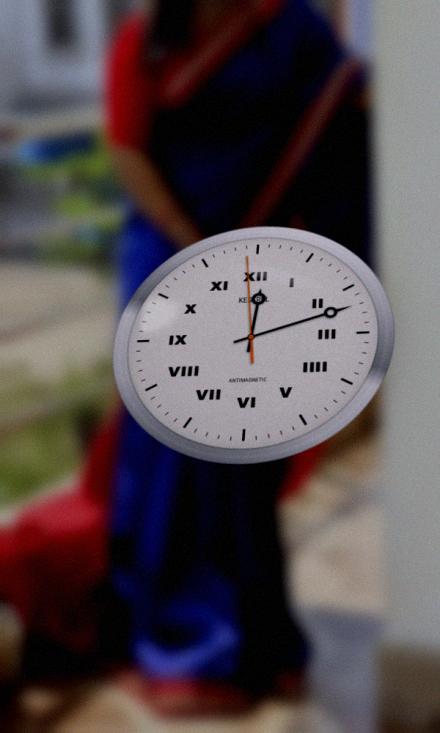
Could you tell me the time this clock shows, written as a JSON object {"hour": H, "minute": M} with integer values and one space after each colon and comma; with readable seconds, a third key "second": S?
{"hour": 12, "minute": 11, "second": 59}
